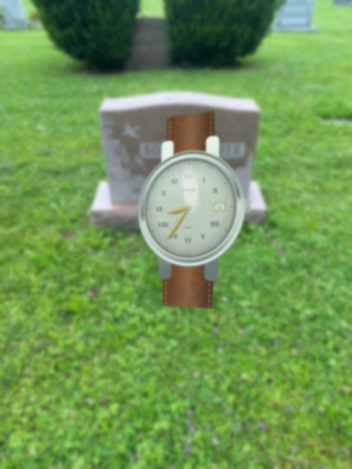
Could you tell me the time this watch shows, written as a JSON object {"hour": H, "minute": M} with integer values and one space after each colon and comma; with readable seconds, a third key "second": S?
{"hour": 8, "minute": 36}
